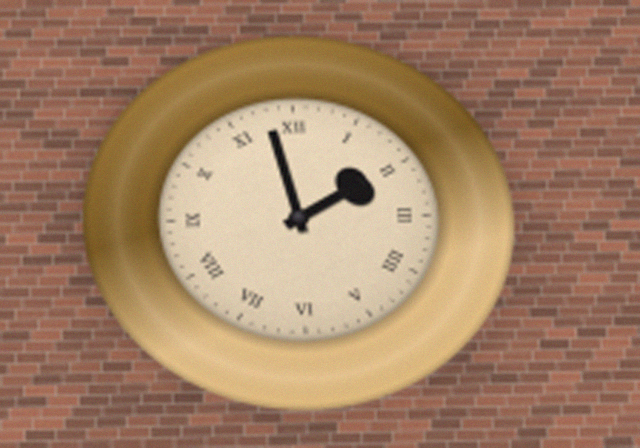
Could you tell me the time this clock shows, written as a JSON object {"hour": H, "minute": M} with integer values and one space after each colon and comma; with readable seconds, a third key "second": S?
{"hour": 1, "minute": 58}
